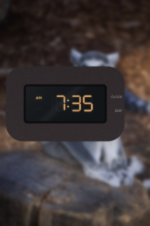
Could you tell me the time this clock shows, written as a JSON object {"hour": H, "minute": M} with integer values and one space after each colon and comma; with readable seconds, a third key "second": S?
{"hour": 7, "minute": 35}
